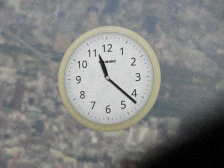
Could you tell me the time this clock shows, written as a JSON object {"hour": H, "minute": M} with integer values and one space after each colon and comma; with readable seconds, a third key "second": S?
{"hour": 11, "minute": 22}
